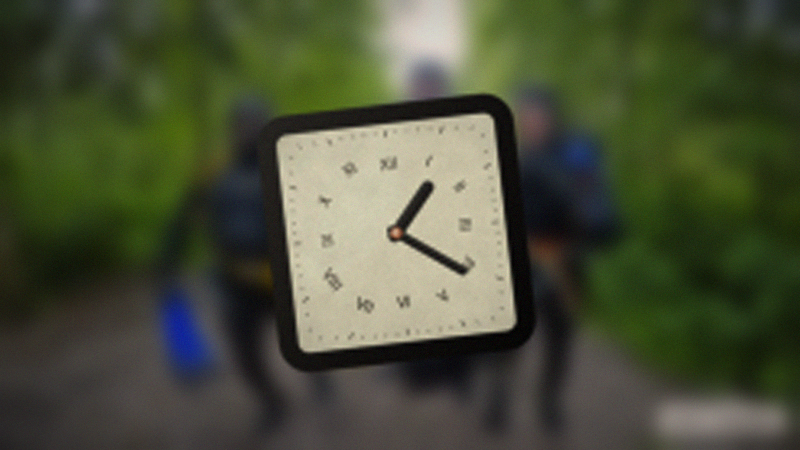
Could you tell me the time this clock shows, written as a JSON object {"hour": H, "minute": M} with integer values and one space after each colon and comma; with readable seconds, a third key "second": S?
{"hour": 1, "minute": 21}
